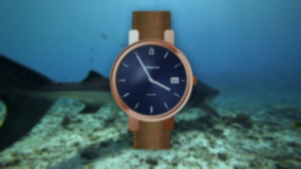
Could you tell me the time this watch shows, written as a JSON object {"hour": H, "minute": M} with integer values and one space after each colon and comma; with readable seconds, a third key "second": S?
{"hour": 3, "minute": 55}
